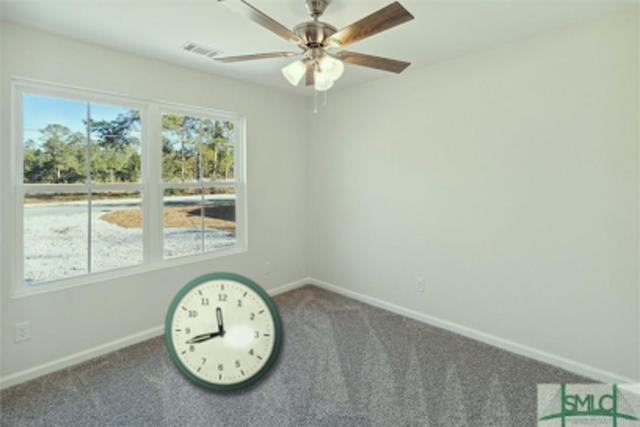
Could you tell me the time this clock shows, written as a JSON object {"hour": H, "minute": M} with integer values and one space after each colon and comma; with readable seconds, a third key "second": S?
{"hour": 11, "minute": 42}
